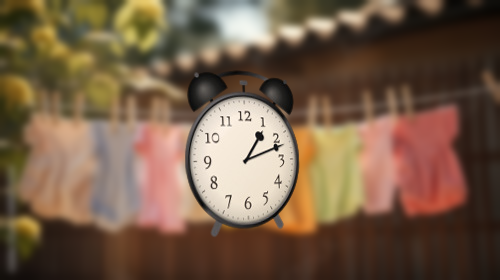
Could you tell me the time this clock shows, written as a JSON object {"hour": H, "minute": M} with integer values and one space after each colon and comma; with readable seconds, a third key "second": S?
{"hour": 1, "minute": 12}
